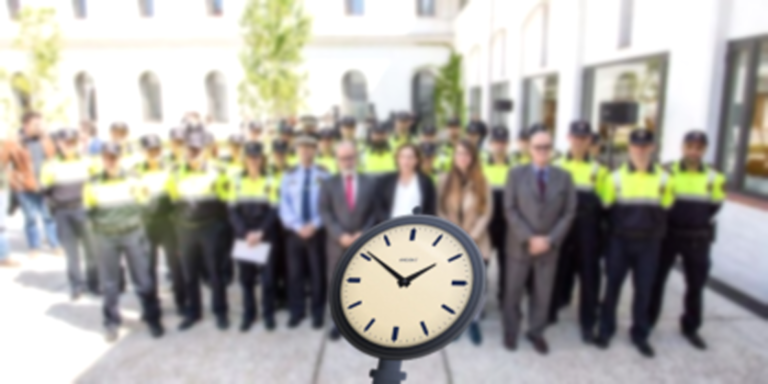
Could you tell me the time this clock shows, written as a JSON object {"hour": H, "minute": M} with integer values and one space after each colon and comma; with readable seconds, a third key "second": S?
{"hour": 1, "minute": 51}
